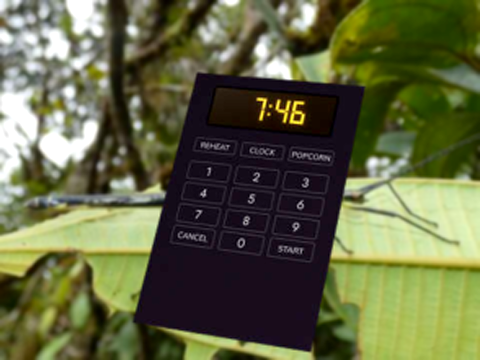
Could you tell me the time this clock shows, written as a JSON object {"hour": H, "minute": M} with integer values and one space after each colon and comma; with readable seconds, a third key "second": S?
{"hour": 7, "minute": 46}
